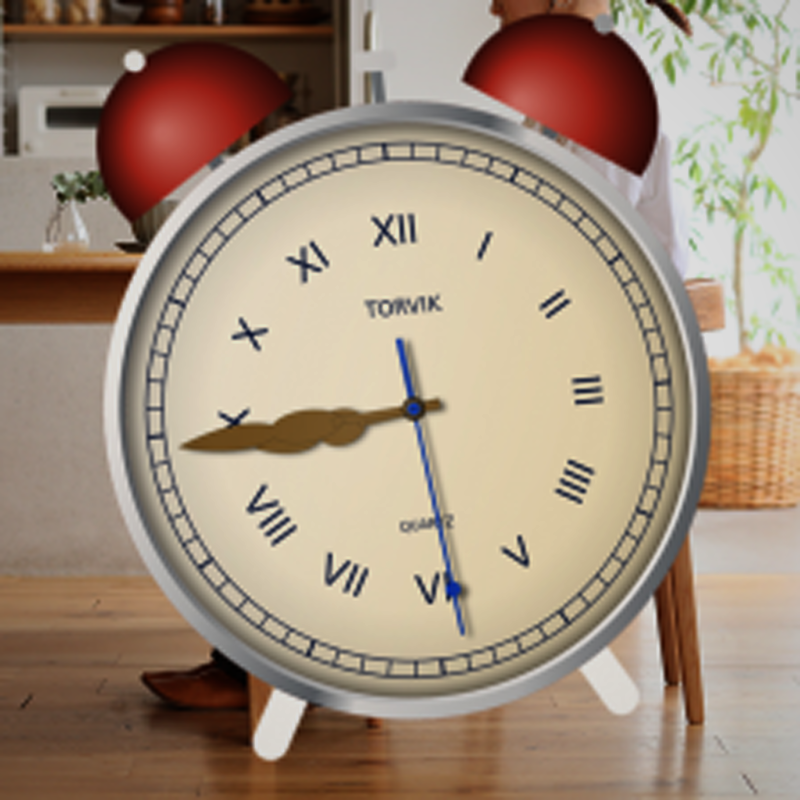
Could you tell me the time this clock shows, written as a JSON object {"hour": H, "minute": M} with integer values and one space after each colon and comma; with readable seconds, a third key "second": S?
{"hour": 8, "minute": 44, "second": 29}
